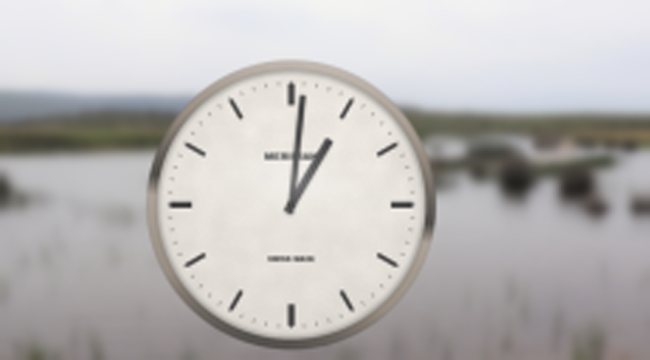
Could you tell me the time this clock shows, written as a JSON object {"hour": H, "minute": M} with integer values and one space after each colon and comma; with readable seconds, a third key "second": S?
{"hour": 1, "minute": 1}
